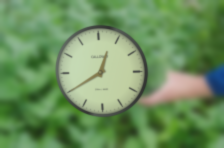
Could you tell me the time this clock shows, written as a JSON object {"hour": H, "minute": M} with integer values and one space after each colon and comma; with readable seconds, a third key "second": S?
{"hour": 12, "minute": 40}
